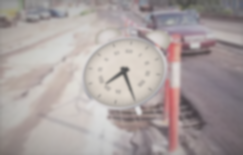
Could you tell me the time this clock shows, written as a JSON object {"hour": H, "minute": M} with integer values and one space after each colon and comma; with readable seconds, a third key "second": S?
{"hour": 7, "minute": 25}
